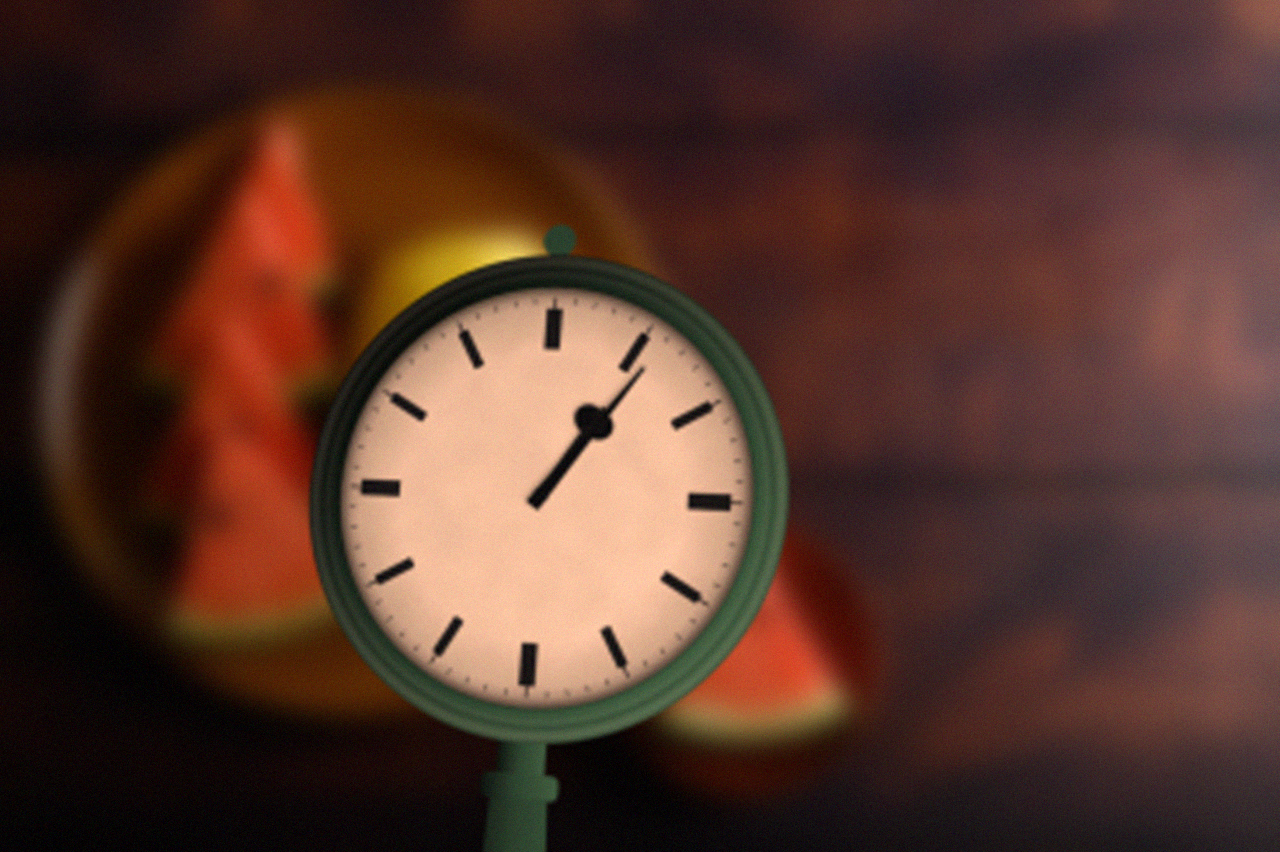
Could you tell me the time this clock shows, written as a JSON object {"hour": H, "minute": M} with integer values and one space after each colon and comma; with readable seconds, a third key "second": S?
{"hour": 1, "minute": 6}
